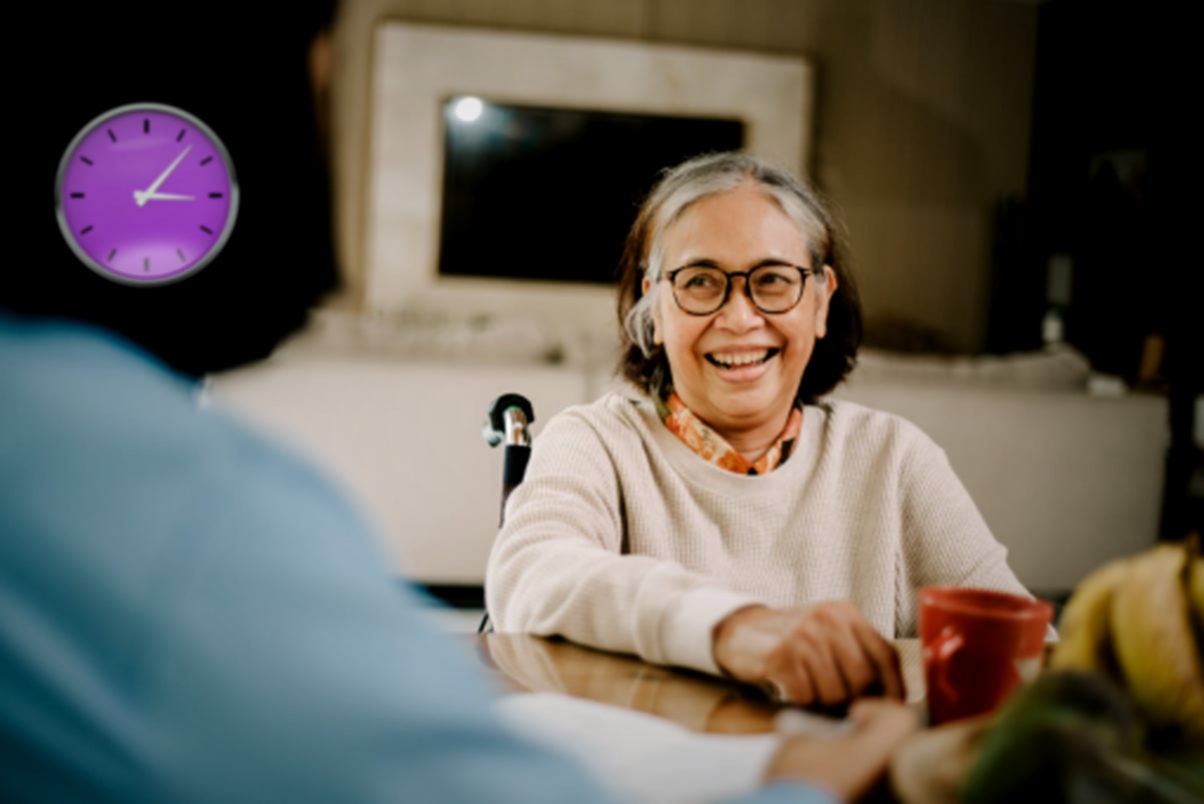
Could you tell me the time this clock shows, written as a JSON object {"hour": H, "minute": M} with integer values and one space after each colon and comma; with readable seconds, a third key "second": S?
{"hour": 3, "minute": 7}
